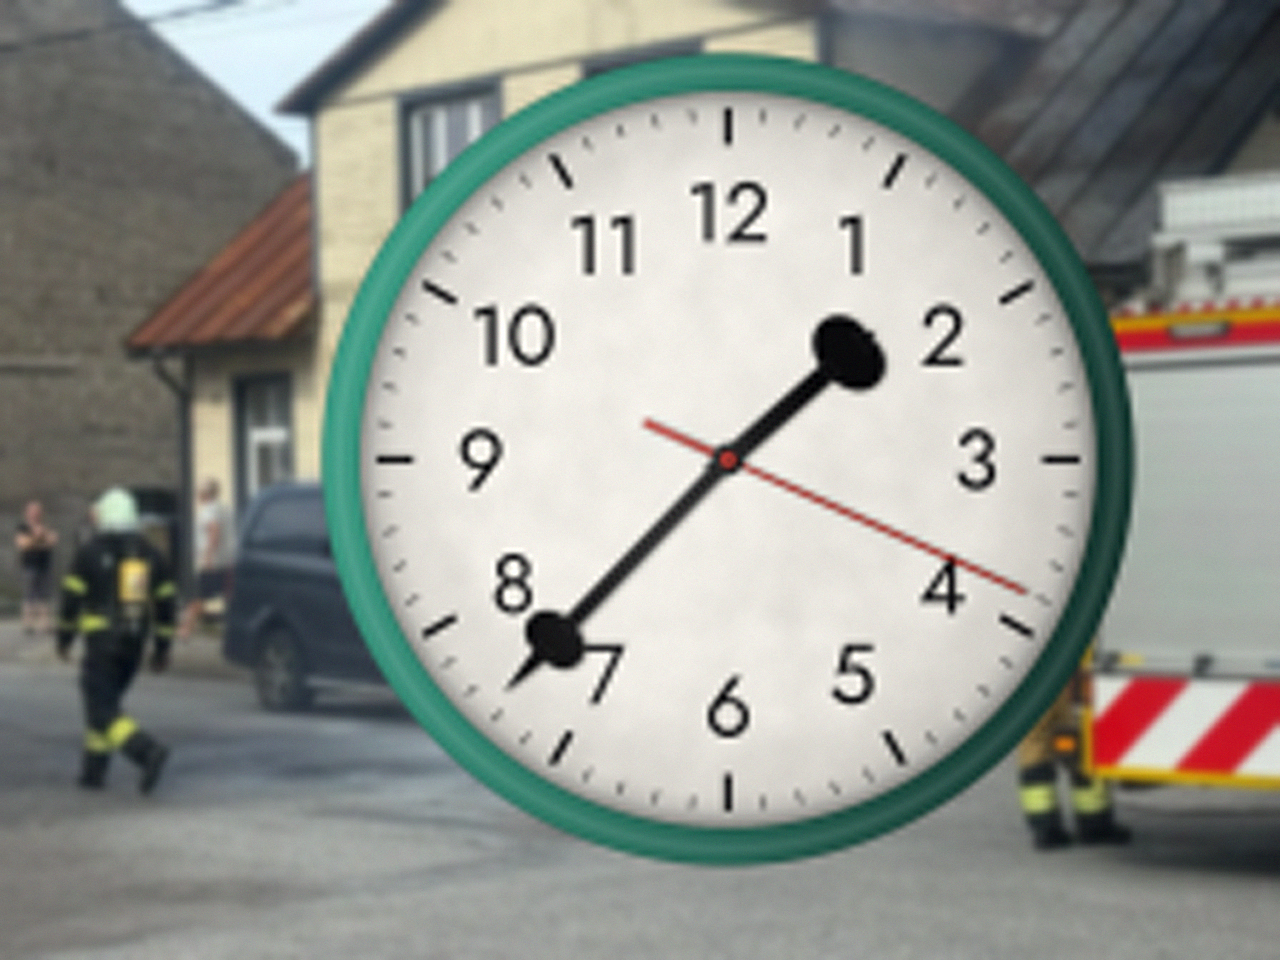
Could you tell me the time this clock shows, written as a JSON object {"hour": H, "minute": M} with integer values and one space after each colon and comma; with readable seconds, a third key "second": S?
{"hour": 1, "minute": 37, "second": 19}
